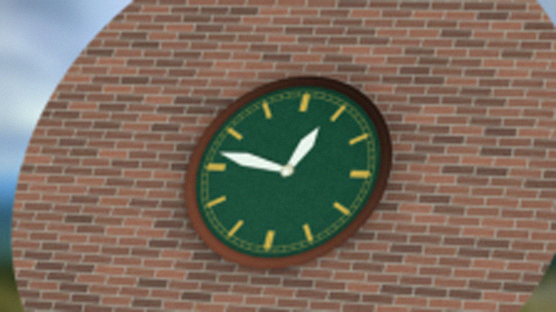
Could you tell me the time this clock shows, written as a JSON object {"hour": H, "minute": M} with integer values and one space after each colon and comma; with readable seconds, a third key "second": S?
{"hour": 12, "minute": 47}
